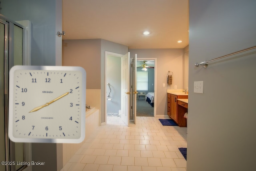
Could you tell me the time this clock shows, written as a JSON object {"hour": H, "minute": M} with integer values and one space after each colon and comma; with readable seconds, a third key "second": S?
{"hour": 8, "minute": 10}
